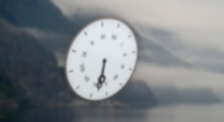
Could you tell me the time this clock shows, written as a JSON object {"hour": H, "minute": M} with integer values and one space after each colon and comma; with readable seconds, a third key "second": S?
{"hour": 5, "minute": 28}
